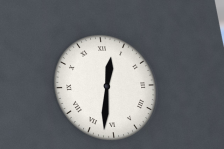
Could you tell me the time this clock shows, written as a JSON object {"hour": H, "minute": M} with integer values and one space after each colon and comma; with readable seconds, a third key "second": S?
{"hour": 12, "minute": 32}
